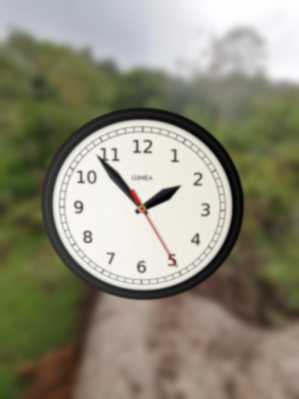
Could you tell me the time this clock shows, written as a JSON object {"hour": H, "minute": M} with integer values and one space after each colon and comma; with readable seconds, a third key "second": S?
{"hour": 1, "minute": 53, "second": 25}
